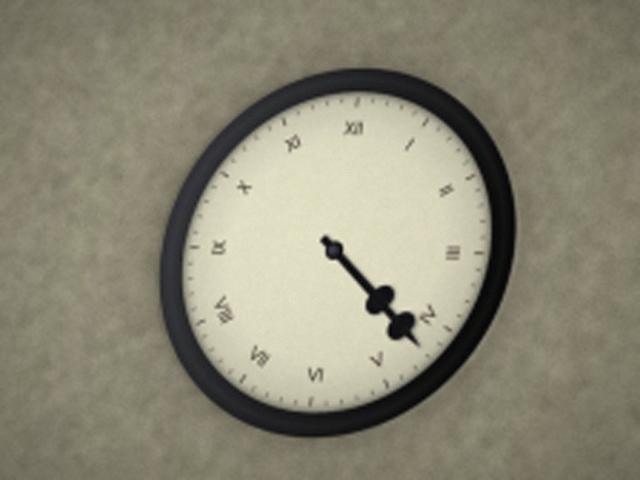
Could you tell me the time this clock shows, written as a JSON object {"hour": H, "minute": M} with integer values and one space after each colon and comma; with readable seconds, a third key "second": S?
{"hour": 4, "minute": 22}
